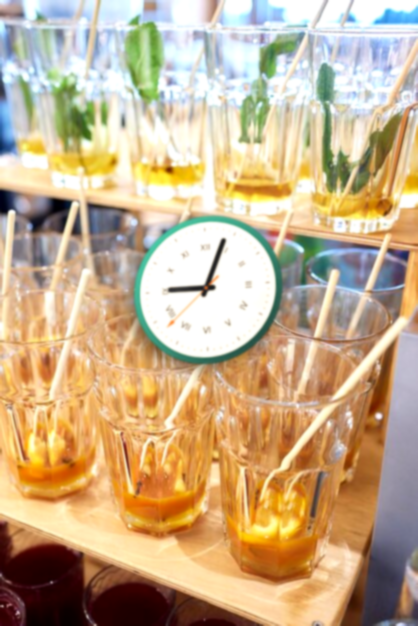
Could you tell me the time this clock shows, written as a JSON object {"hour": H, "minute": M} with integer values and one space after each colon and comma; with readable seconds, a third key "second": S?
{"hour": 9, "minute": 3, "second": 38}
